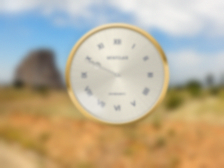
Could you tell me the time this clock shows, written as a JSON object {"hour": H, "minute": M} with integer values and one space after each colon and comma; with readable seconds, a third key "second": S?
{"hour": 9, "minute": 49}
